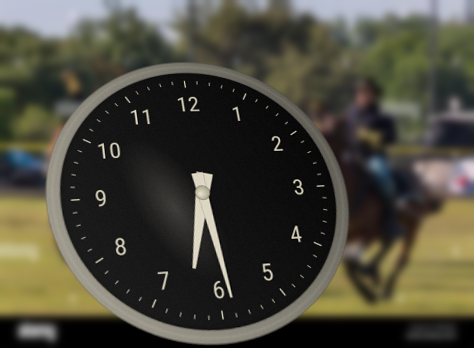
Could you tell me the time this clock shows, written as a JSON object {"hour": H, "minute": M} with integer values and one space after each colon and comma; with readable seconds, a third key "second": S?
{"hour": 6, "minute": 29}
